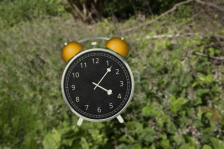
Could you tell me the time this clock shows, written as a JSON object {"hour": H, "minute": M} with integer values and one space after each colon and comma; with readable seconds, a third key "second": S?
{"hour": 4, "minute": 7}
